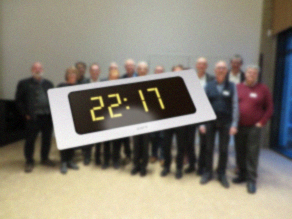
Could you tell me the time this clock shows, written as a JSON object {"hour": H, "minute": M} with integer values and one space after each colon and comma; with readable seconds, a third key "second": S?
{"hour": 22, "minute": 17}
